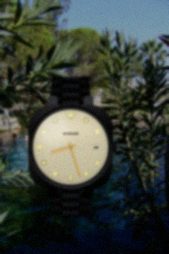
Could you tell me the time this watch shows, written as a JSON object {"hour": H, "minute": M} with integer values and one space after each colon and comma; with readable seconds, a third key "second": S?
{"hour": 8, "minute": 27}
